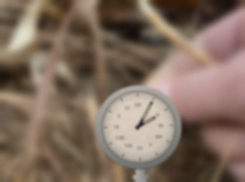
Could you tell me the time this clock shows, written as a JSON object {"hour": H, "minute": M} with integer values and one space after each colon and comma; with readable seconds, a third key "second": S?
{"hour": 2, "minute": 5}
